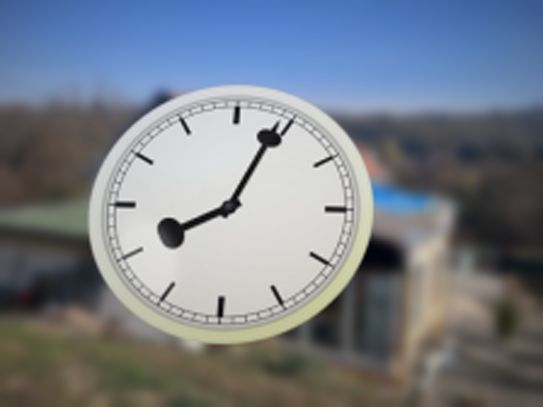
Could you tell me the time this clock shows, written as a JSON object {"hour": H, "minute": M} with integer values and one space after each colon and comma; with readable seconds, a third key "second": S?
{"hour": 8, "minute": 4}
